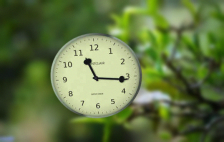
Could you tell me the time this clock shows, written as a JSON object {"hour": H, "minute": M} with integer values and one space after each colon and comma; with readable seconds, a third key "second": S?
{"hour": 11, "minute": 16}
